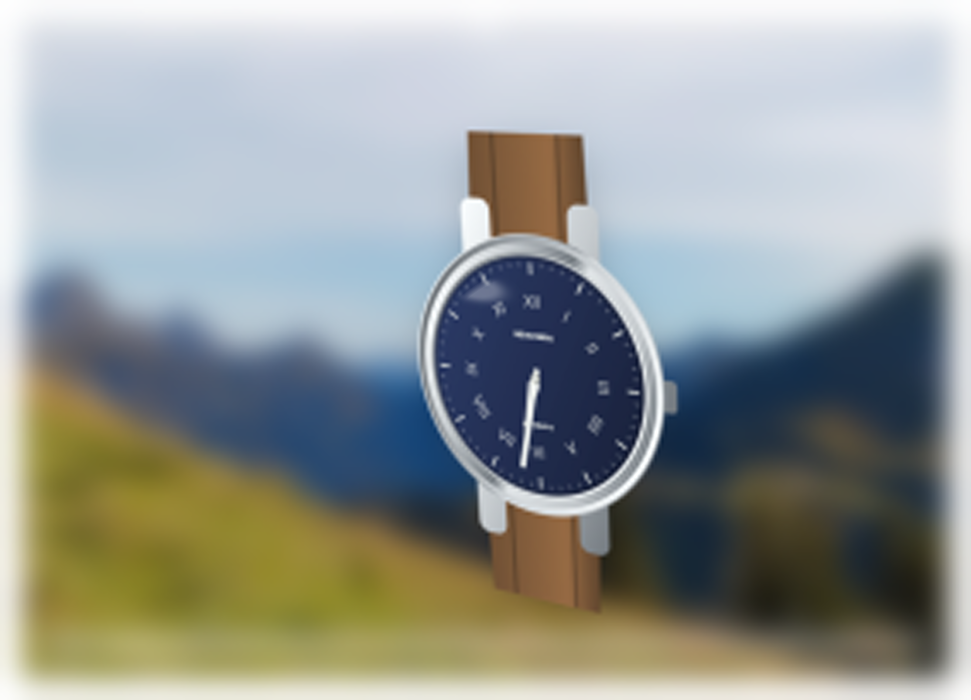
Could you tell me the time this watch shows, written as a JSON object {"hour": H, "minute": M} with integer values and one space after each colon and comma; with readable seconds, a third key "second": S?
{"hour": 6, "minute": 32}
